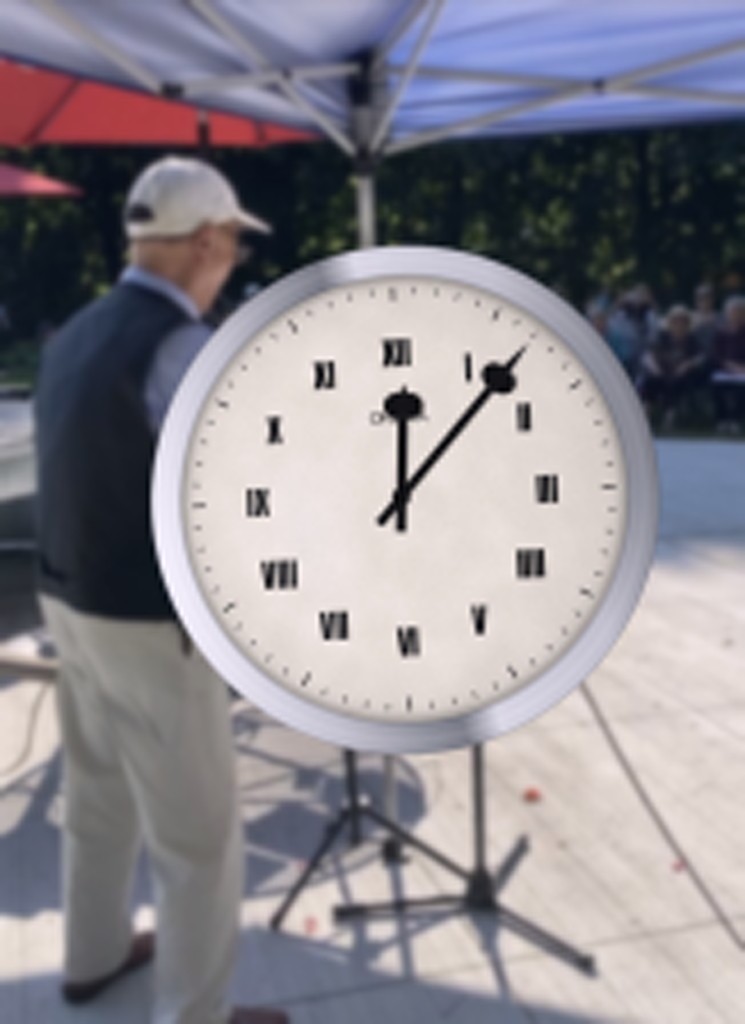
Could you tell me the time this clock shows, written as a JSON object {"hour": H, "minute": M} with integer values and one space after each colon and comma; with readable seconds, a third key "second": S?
{"hour": 12, "minute": 7}
